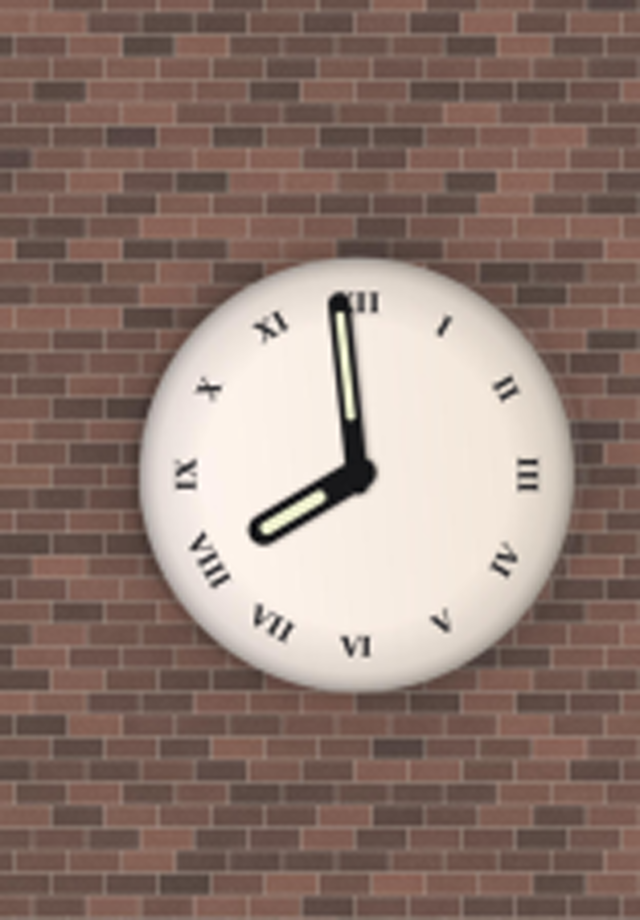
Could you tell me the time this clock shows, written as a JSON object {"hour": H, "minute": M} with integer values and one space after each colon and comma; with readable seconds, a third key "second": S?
{"hour": 7, "minute": 59}
